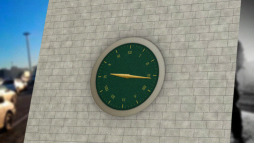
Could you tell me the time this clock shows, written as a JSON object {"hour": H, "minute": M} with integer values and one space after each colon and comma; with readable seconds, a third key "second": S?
{"hour": 9, "minute": 16}
